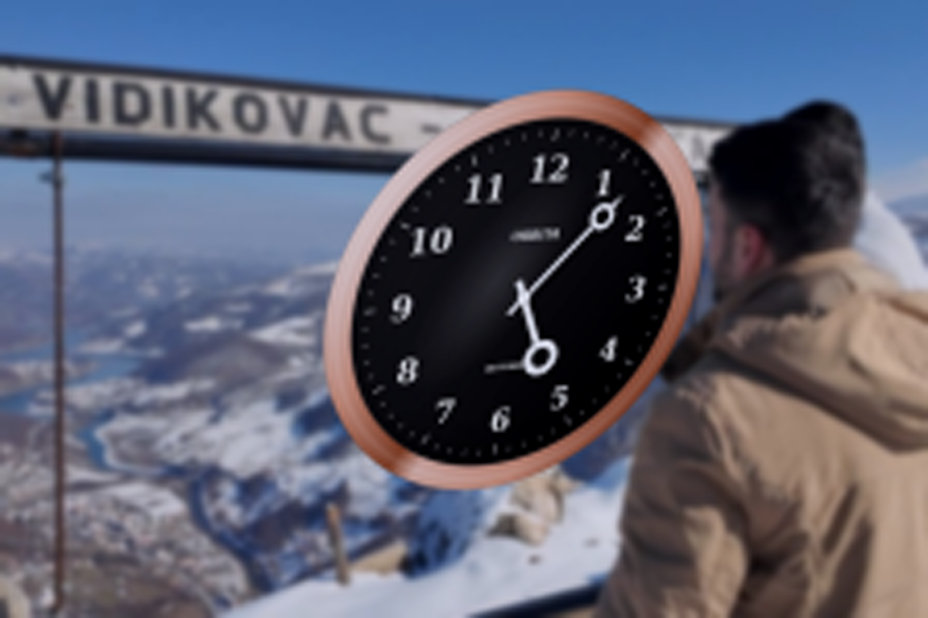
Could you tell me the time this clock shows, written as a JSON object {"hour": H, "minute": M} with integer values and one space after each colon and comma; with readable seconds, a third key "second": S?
{"hour": 5, "minute": 7}
